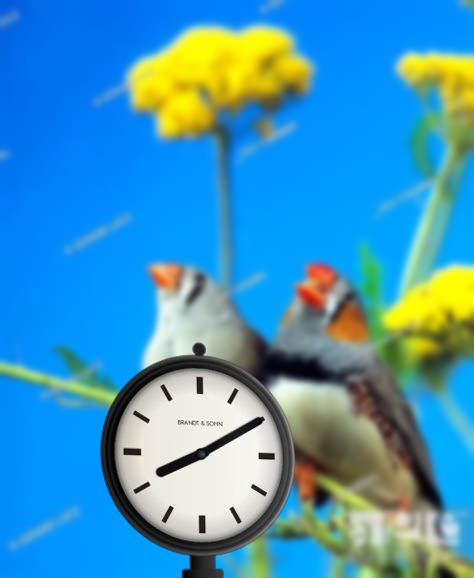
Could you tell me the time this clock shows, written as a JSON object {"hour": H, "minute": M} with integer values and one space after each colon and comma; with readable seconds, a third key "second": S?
{"hour": 8, "minute": 10}
